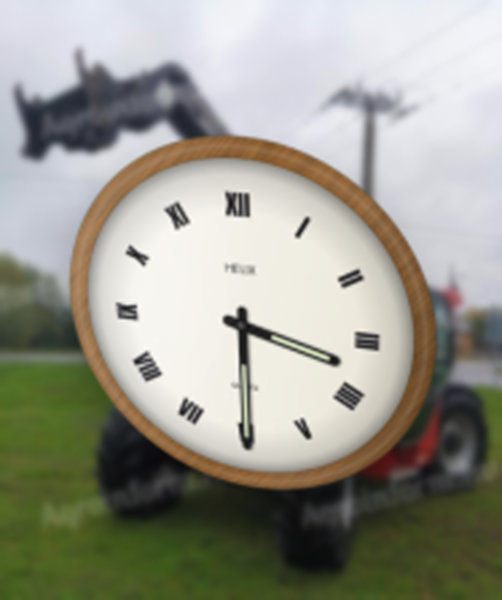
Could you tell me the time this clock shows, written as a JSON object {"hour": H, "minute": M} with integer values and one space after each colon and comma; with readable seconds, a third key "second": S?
{"hour": 3, "minute": 30}
